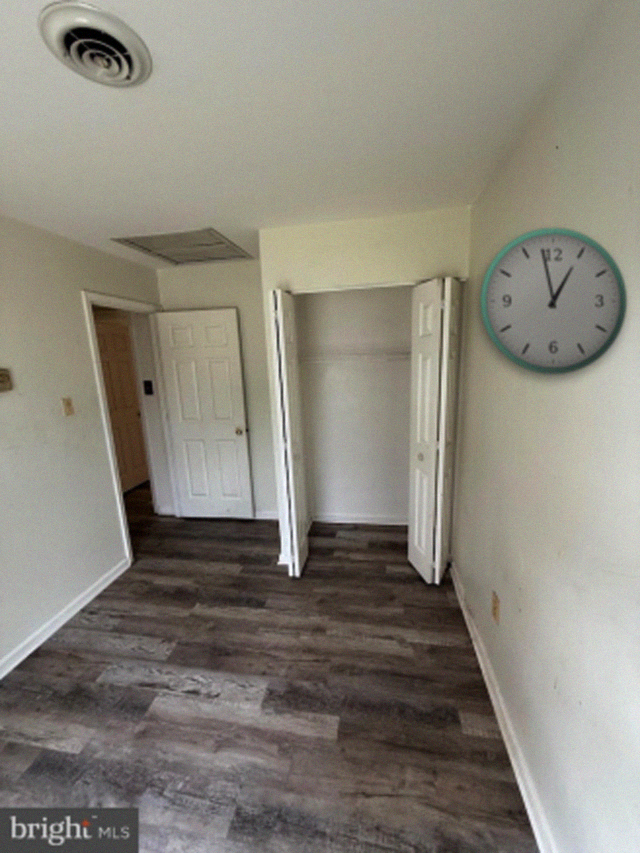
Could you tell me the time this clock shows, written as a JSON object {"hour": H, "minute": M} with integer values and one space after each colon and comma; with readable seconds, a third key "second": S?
{"hour": 12, "minute": 58}
